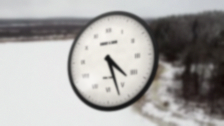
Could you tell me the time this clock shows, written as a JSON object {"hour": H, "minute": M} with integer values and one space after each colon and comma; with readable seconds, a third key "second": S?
{"hour": 4, "minute": 27}
